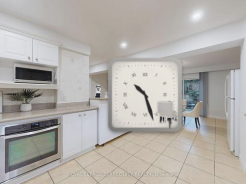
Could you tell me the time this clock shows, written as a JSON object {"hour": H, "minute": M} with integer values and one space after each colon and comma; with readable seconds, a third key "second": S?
{"hour": 10, "minute": 27}
